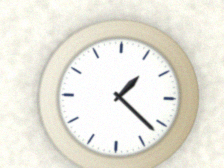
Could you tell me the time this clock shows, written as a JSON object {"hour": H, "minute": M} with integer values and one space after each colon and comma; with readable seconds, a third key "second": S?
{"hour": 1, "minute": 22}
